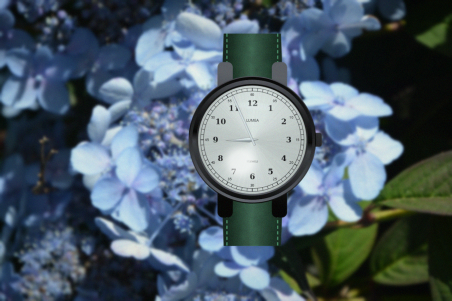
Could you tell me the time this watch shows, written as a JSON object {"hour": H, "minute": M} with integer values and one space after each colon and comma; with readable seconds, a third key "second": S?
{"hour": 8, "minute": 56}
